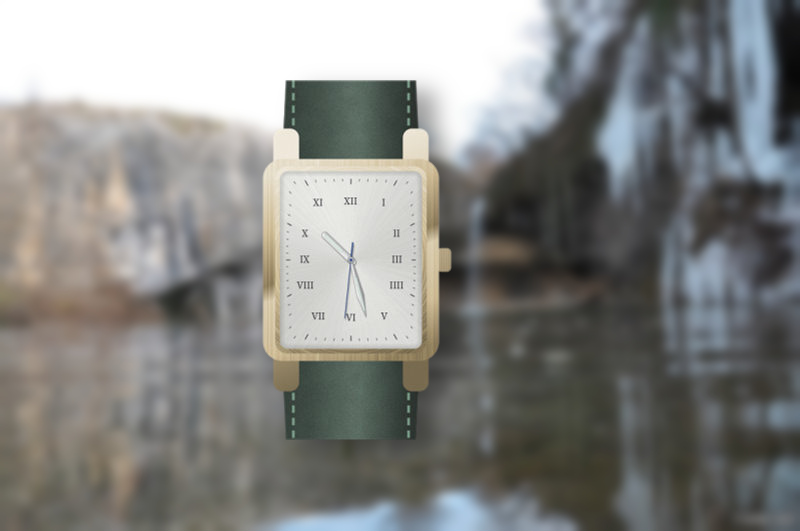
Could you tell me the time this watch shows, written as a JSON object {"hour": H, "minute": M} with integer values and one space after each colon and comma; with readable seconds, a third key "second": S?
{"hour": 10, "minute": 27, "second": 31}
